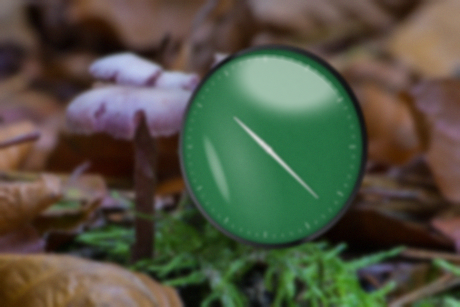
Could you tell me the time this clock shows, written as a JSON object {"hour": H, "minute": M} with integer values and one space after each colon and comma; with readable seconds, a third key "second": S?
{"hour": 10, "minute": 22}
